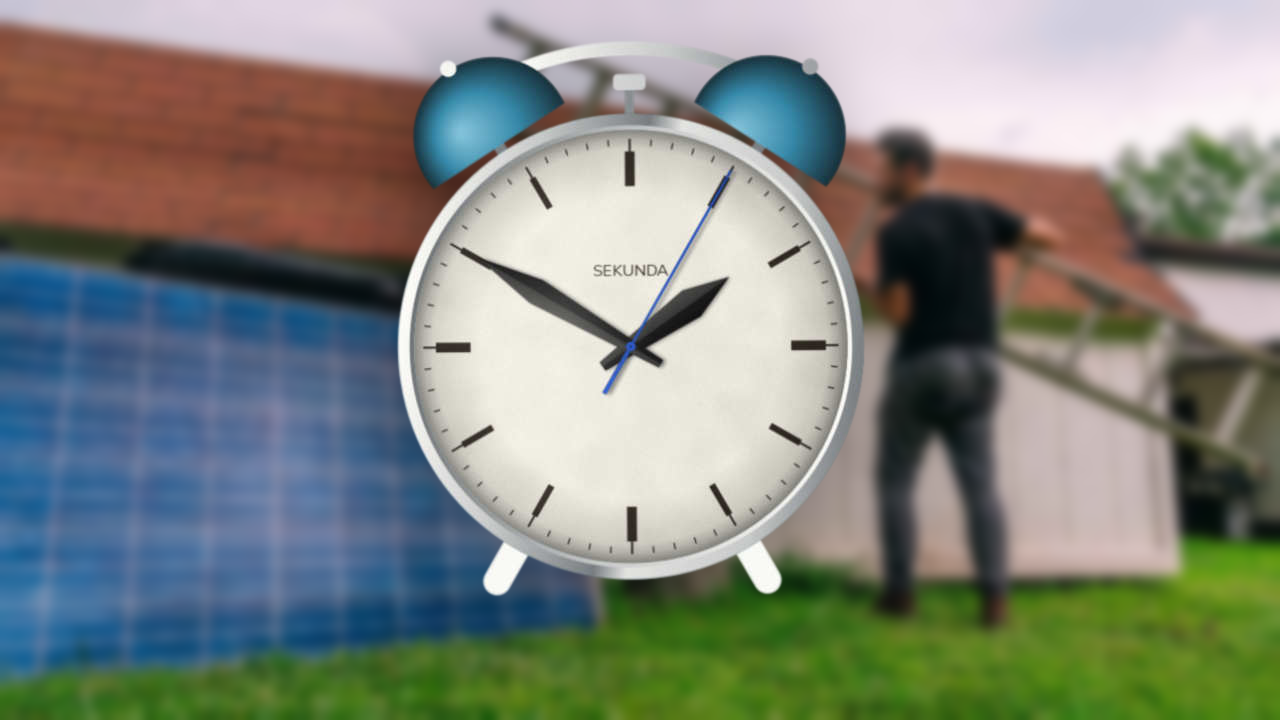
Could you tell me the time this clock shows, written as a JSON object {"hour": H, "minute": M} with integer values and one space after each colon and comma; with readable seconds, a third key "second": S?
{"hour": 1, "minute": 50, "second": 5}
